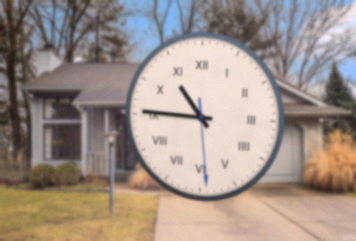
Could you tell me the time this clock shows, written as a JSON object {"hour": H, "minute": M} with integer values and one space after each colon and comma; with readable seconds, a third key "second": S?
{"hour": 10, "minute": 45, "second": 29}
